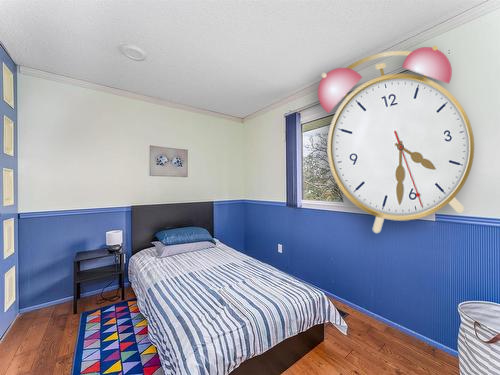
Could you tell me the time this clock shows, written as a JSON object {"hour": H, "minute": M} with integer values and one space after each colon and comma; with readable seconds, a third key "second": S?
{"hour": 4, "minute": 32, "second": 29}
